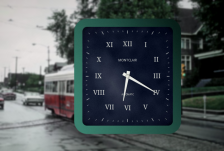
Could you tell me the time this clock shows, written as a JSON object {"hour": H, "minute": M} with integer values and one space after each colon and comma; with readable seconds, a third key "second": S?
{"hour": 6, "minute": 20}
